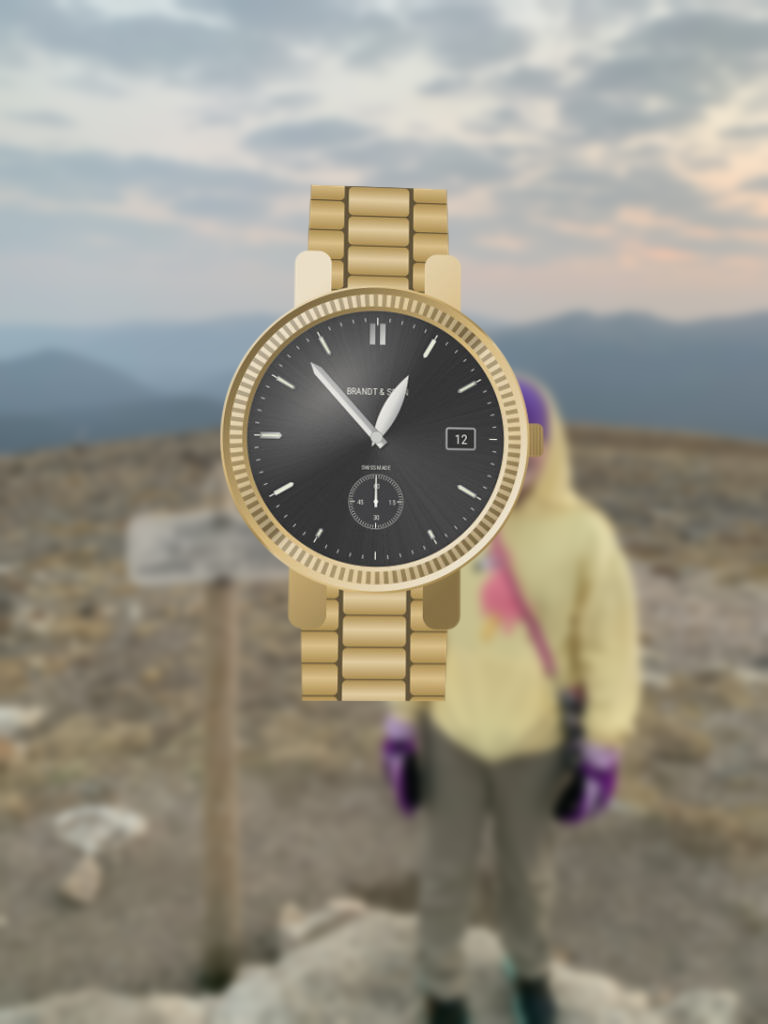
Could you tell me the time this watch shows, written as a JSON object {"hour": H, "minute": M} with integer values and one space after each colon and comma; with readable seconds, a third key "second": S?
{"hour": 12, "minute": 53}
